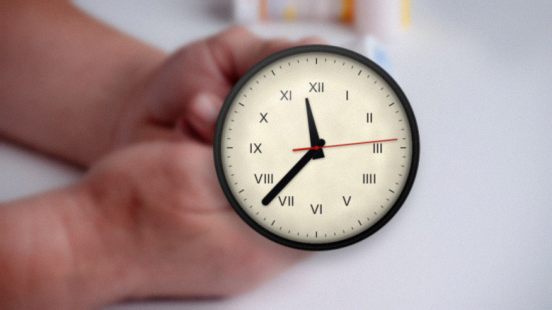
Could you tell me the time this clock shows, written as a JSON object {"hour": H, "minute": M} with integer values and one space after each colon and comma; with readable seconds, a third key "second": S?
{"hour": 11, "minute": 37, "second": 14}
